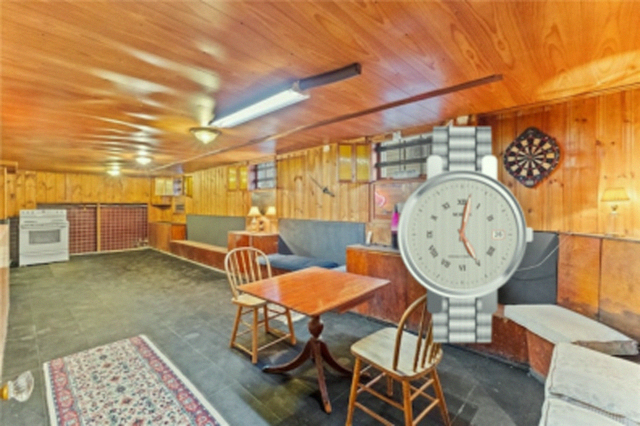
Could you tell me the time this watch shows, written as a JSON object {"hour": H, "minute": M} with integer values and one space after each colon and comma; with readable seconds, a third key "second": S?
{"hour": 5, "minute": 2}
